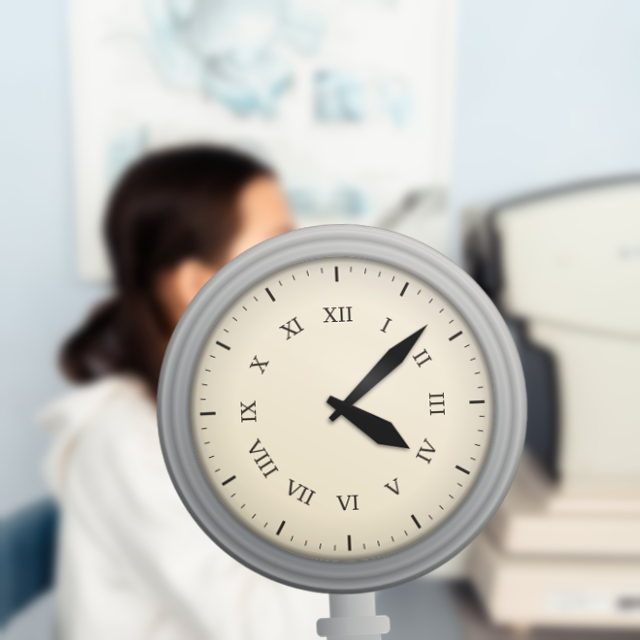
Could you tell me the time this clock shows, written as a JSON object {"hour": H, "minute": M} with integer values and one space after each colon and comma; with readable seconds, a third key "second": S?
{"hour": 4, "minute": 8}
